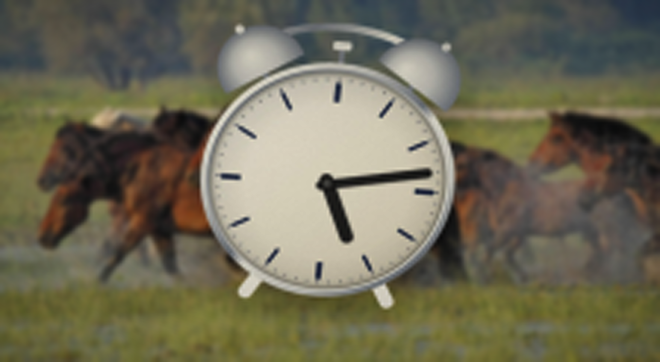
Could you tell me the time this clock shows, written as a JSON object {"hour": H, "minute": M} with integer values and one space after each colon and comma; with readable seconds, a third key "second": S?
{"hour": 5, "minute": 13}
